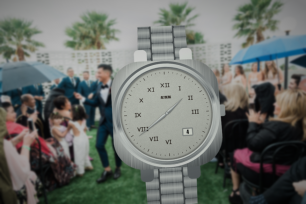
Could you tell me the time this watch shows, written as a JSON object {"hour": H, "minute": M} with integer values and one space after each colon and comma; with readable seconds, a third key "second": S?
{"hour": 1, "minute": 39}
